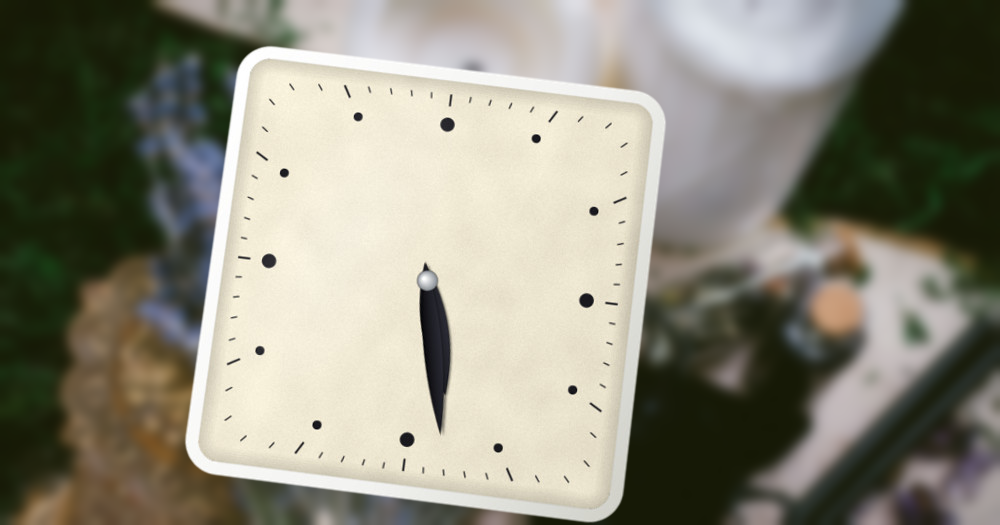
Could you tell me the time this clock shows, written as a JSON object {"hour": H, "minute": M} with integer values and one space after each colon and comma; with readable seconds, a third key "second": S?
{"hour": 5, "minute": 28}
